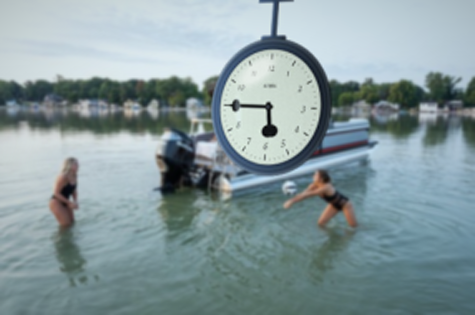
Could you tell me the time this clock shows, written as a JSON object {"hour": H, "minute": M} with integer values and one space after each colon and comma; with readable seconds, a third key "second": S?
{"hour": 5, "minute": 45}
